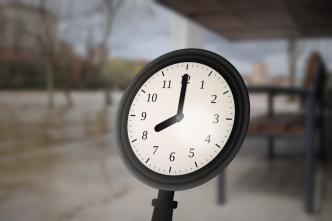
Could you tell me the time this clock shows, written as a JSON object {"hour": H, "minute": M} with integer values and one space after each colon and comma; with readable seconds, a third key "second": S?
{"hour": 8, "minute": 0}
